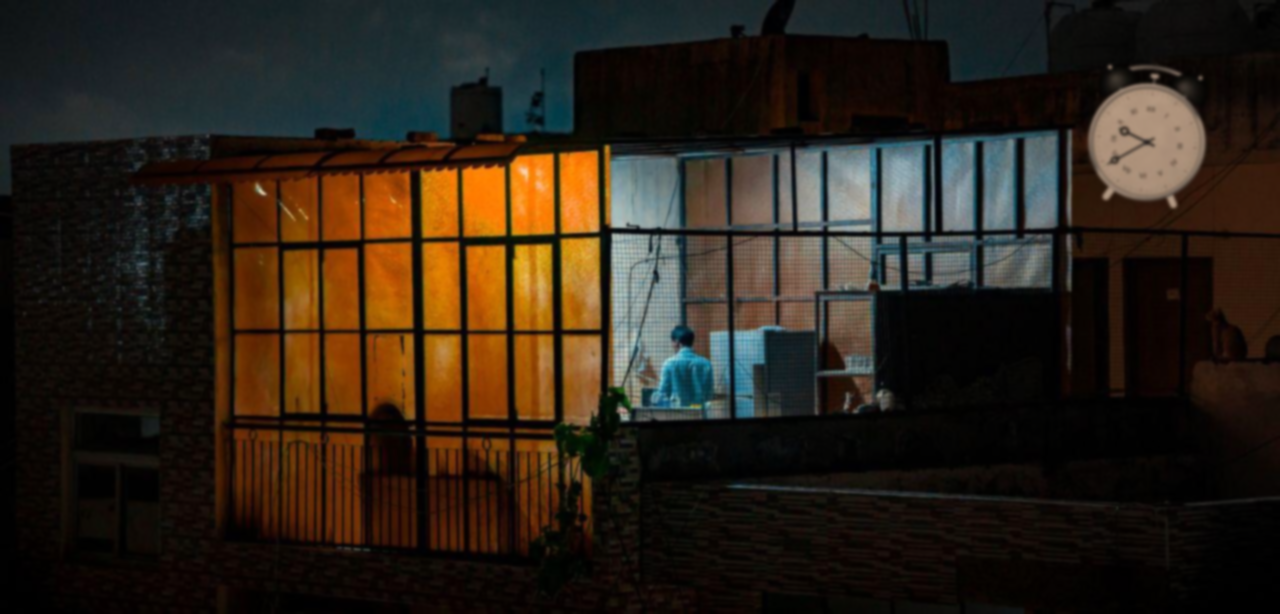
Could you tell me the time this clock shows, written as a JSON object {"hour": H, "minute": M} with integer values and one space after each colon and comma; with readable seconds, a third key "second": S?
{"hour": 9, "minute": 39}
